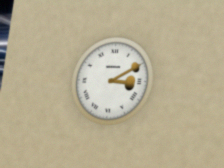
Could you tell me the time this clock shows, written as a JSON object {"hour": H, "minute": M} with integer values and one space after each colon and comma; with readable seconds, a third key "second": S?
{"hour": 3, "minute": 10}
